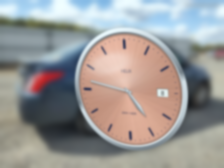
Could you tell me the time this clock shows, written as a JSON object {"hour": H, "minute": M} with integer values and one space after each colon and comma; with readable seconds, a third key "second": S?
{"hour": 4, "minute": 47}
